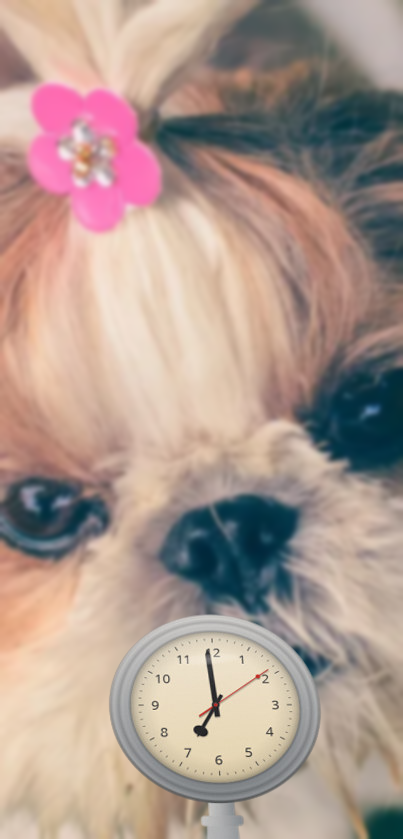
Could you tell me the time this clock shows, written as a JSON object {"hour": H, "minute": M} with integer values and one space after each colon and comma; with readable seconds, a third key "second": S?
{"hour": 6, "minute": 59, "second": 9}
